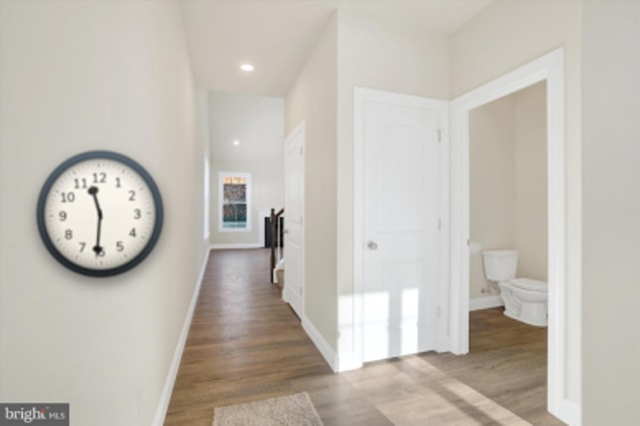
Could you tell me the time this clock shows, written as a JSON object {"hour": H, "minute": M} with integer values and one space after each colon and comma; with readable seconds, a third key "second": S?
{"hour": 11, "minute": 31}
